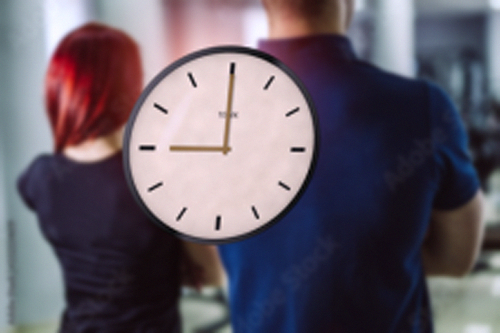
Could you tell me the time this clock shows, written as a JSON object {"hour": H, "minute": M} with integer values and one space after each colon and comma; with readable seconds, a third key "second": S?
{"hour": 9, "minute": 0}
